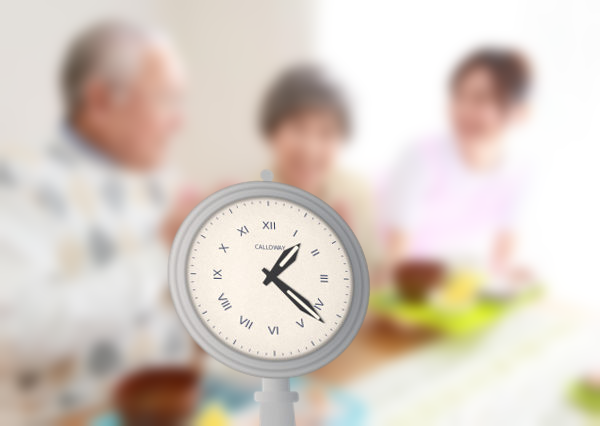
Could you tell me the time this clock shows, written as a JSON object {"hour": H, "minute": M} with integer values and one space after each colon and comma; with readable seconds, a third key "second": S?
{"hour": 1, "minute": 22}
